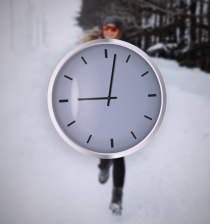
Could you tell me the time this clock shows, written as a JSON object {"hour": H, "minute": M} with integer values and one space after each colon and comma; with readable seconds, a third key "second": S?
{"hour": 9, "minute": 2}
